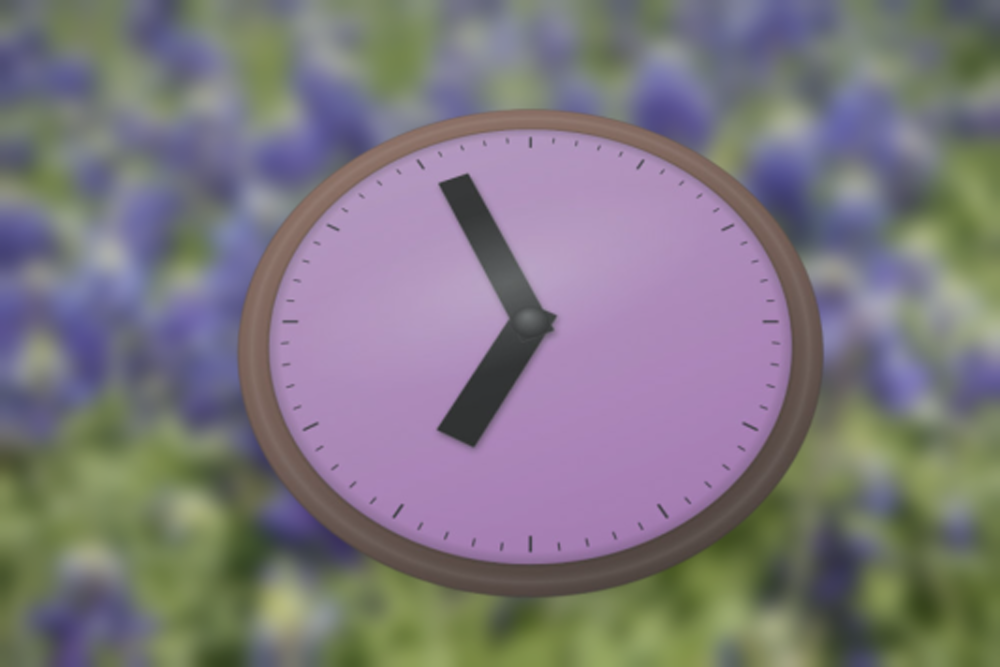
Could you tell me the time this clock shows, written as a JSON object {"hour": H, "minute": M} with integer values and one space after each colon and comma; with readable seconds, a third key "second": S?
{"hour": 6, "minute": 56}
